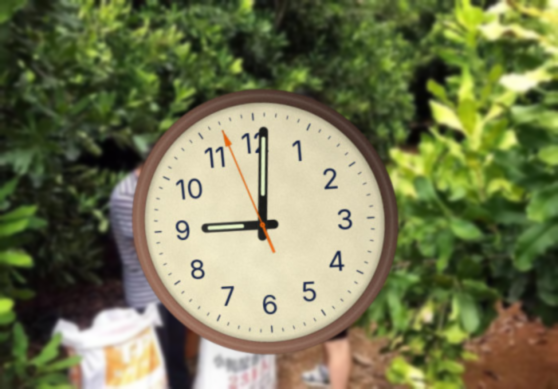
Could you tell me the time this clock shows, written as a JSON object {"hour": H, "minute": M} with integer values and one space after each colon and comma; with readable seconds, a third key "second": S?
{"hour": 9, "minute": 0, "second": 57}
